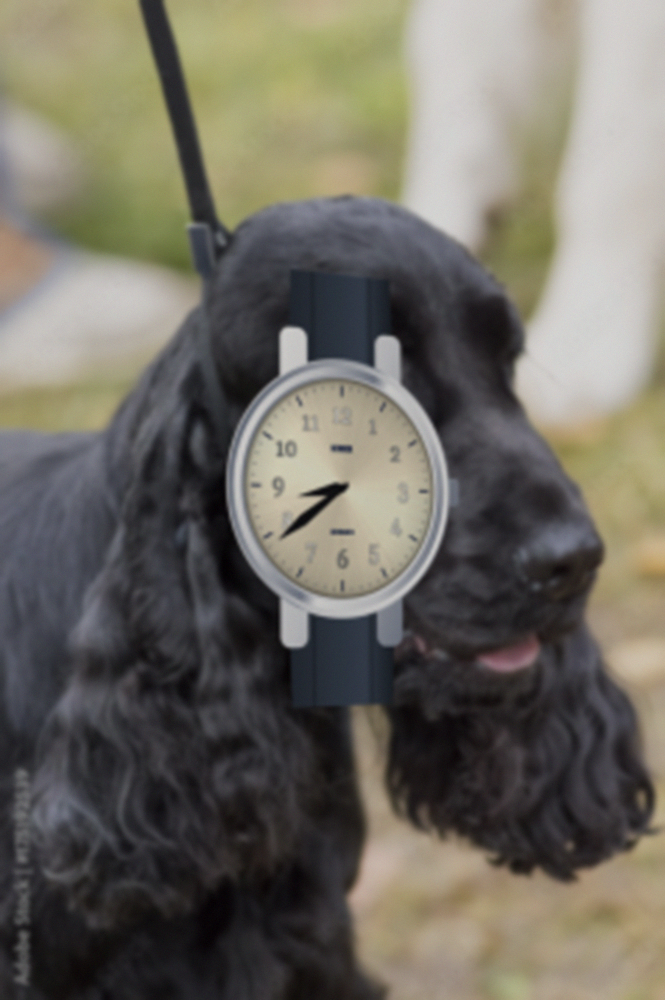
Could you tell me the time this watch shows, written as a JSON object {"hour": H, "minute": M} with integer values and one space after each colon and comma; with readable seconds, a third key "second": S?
{"hour": 8, "minute": 39}
